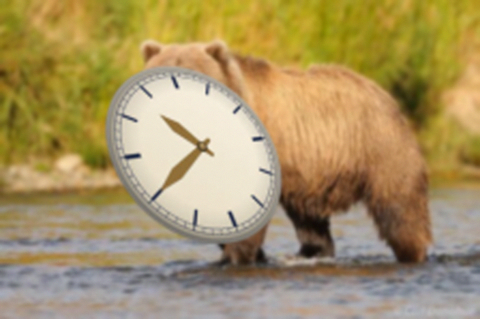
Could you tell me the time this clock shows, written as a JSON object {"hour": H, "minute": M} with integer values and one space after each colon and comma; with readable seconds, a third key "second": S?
{"hour": 10, "minute": 40}
